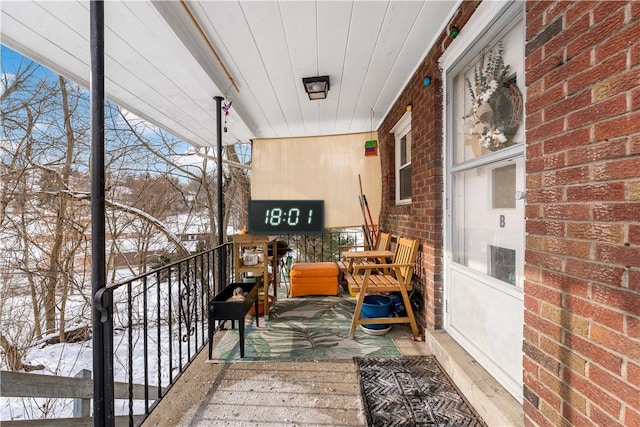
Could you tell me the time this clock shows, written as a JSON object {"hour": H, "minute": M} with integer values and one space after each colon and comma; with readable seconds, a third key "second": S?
{"hour": 18, "minute": 1}
